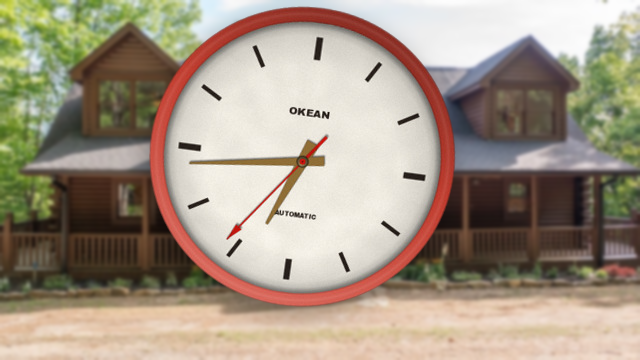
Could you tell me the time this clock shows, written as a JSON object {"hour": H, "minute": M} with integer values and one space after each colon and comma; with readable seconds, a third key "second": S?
{"hour": 6, "minute": 43, "second": 36}
